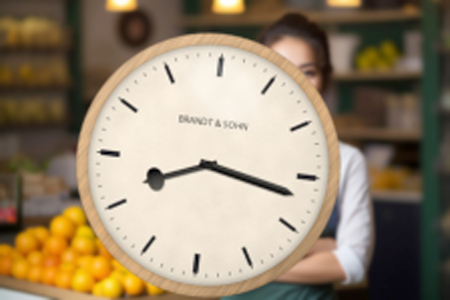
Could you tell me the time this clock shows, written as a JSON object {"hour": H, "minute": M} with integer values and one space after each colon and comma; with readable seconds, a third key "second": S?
{"hour": 8, "minute": 17}
